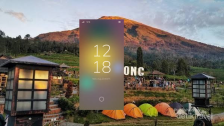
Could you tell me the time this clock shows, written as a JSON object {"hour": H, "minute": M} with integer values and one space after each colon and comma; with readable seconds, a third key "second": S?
{"hour": 12, "minute": 18}
